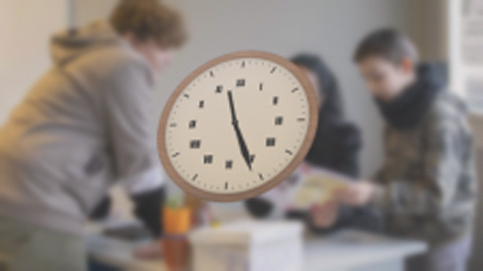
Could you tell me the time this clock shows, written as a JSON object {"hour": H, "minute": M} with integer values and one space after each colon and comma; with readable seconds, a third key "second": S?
{"hour": 11, "minute": 26}
